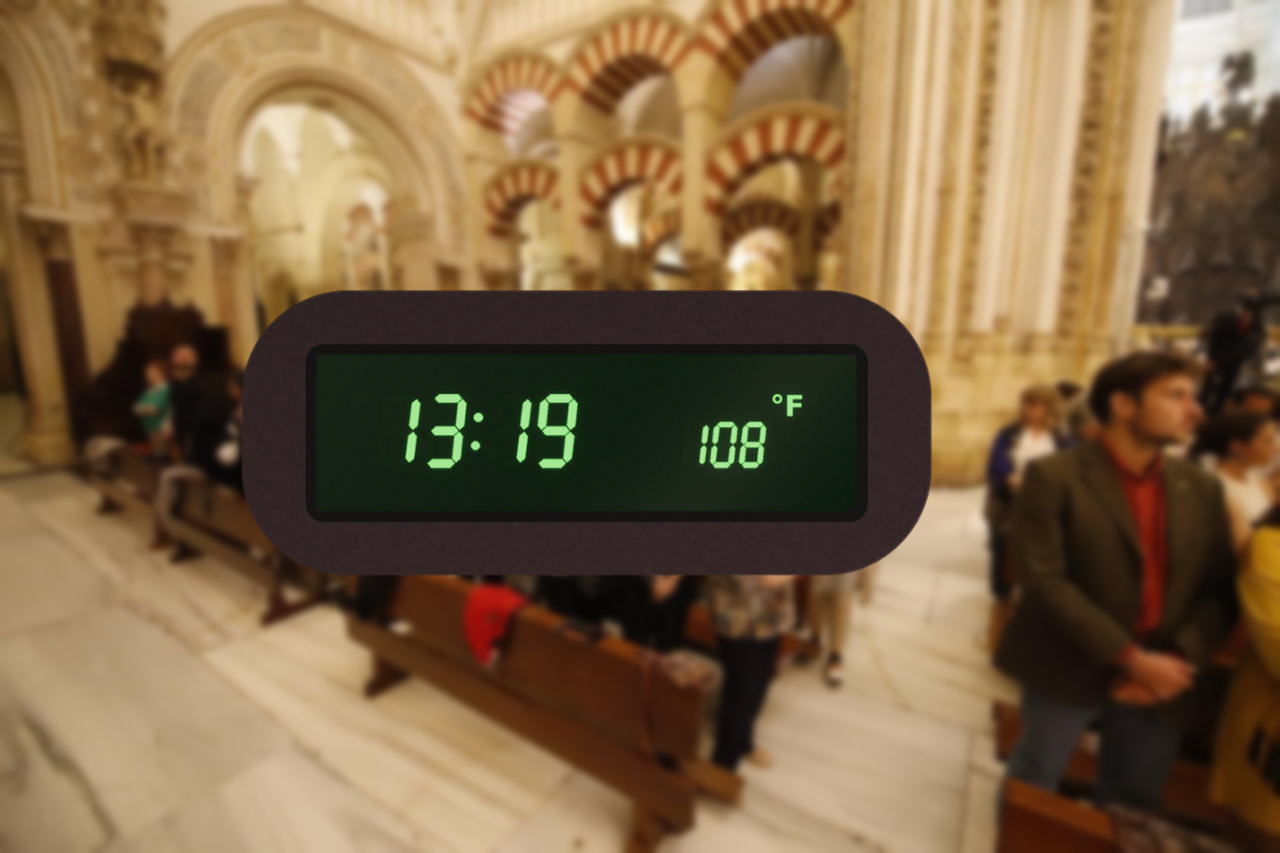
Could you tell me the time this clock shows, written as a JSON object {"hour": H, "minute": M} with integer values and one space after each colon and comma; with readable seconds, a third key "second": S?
{"hour": 13, "minute": 19}
